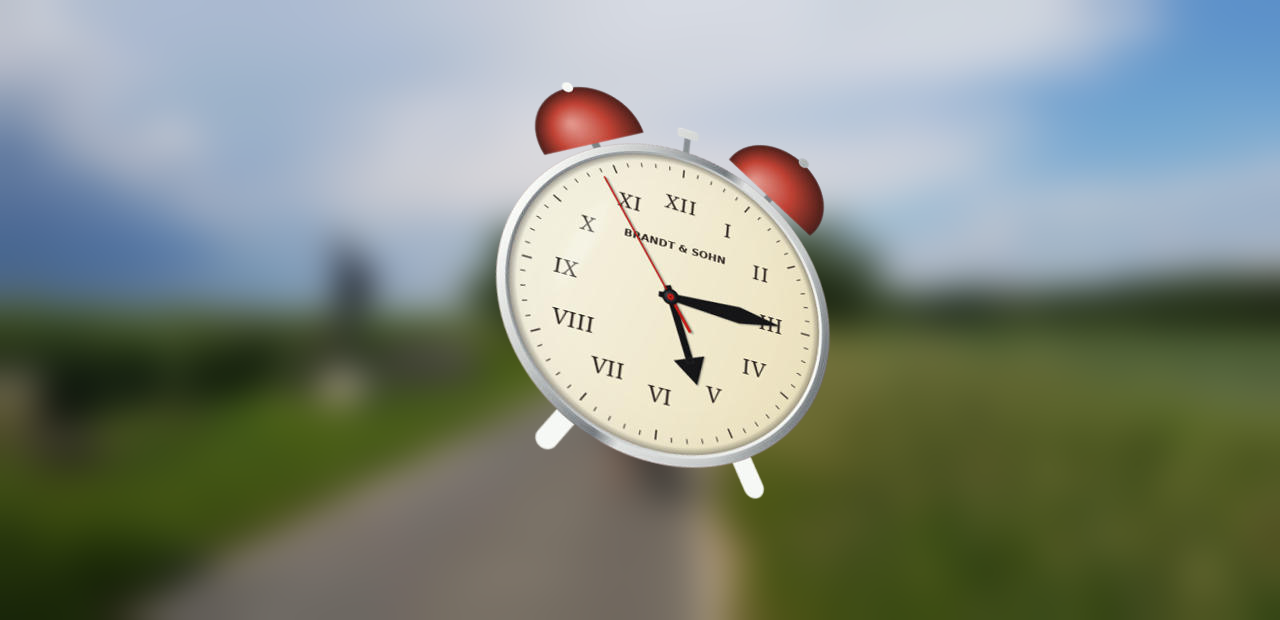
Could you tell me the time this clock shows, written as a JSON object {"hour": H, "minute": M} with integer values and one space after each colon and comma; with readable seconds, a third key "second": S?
{"hour": 5, "minute": 14, "second": 54}
